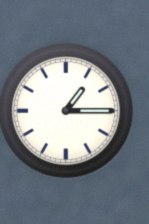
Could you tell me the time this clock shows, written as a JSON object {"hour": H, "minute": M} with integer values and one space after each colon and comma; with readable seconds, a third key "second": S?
{"hour": 1, "minute": 15}
